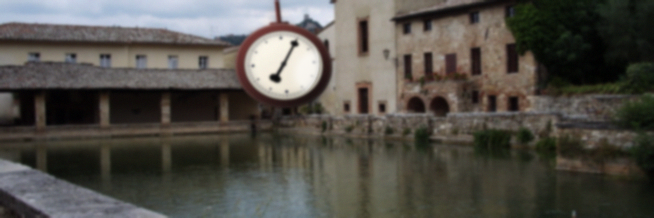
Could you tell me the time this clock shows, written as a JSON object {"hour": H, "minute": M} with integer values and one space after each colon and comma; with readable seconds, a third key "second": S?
{"hour": 7, "minute": 5}
